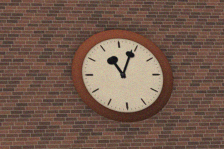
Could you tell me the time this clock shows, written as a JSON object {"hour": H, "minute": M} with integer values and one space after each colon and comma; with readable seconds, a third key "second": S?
{"hour": 11, "minute": 4}
